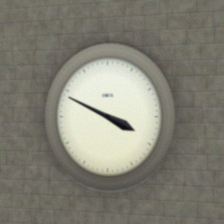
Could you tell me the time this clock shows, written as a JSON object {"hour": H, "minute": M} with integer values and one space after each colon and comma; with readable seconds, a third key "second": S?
{"hour": 3, "minute": 49}
